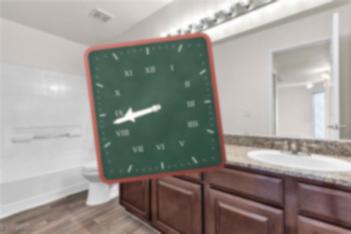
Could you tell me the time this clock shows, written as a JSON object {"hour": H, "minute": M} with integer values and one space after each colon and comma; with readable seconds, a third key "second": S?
{"hour": 8, "minute": 43}
